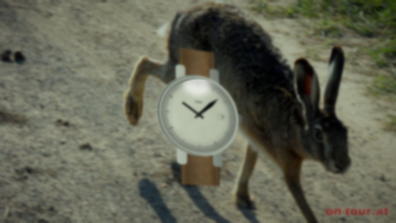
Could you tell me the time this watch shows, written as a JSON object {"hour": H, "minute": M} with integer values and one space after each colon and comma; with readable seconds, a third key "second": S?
{"hour": 10, "minute": 8}
